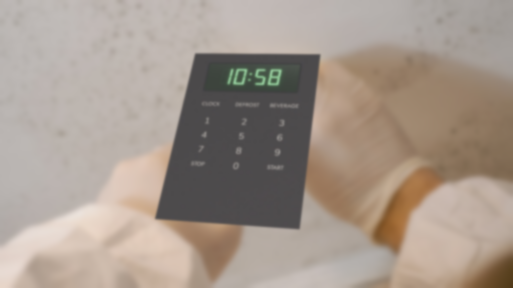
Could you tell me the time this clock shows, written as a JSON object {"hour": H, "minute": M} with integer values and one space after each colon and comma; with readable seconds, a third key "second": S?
{"hour": 10, "minute": 58}
